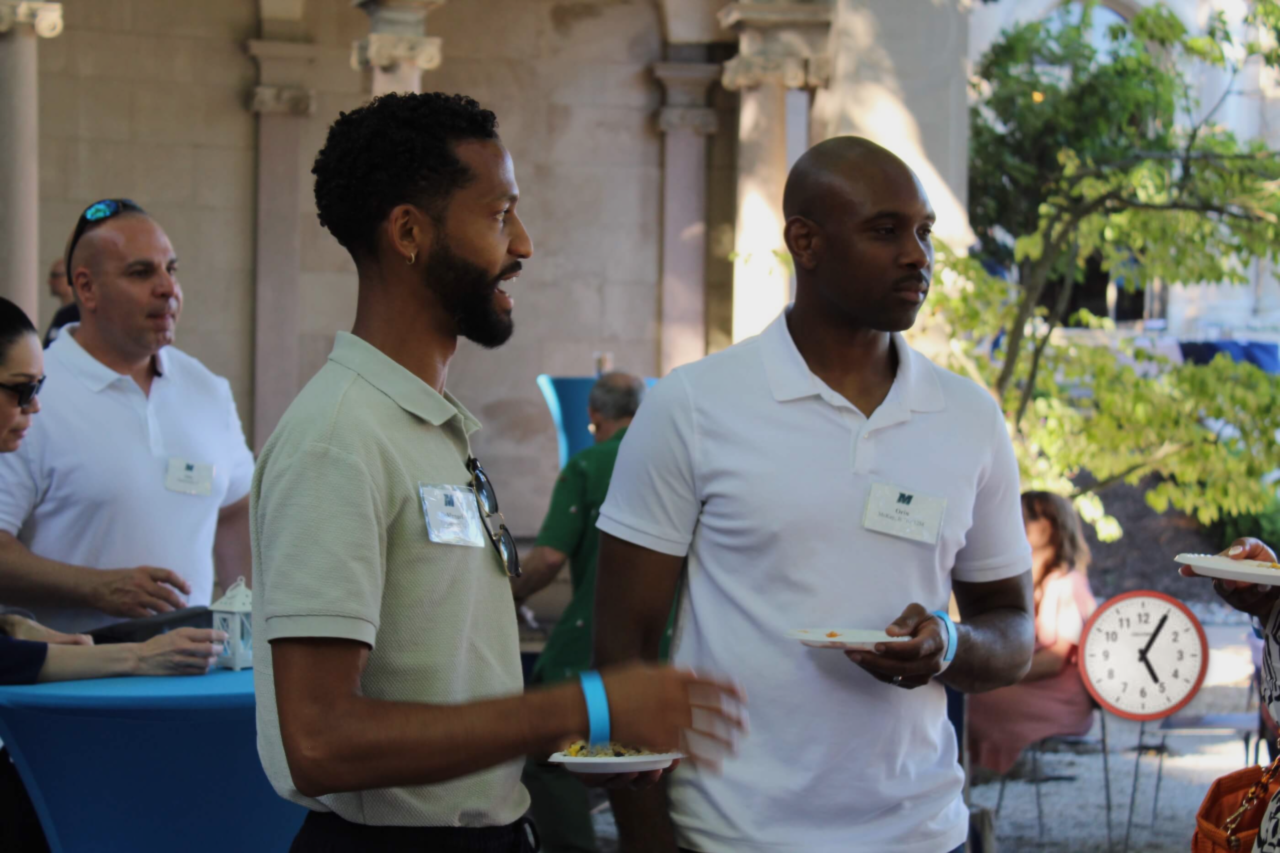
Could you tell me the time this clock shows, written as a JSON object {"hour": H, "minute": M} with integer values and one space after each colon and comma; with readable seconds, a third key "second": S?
{"hour": 5, "minute": 5}
